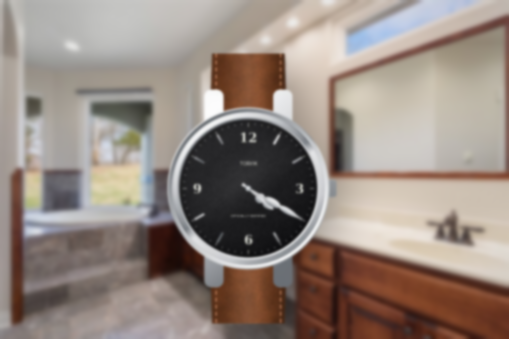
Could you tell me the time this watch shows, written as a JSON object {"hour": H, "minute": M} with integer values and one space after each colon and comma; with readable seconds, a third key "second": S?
{"hour": 4, "minute": 20}
